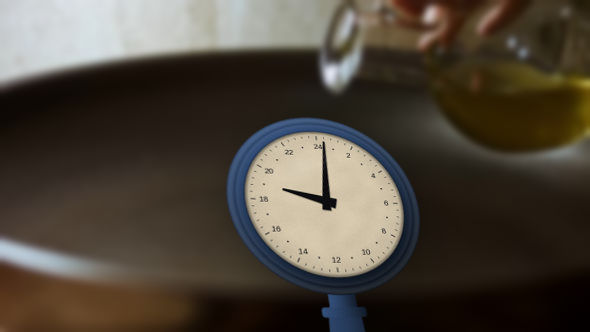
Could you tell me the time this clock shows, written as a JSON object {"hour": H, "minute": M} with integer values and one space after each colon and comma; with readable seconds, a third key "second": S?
{"hour": 19, "minute": 1}
